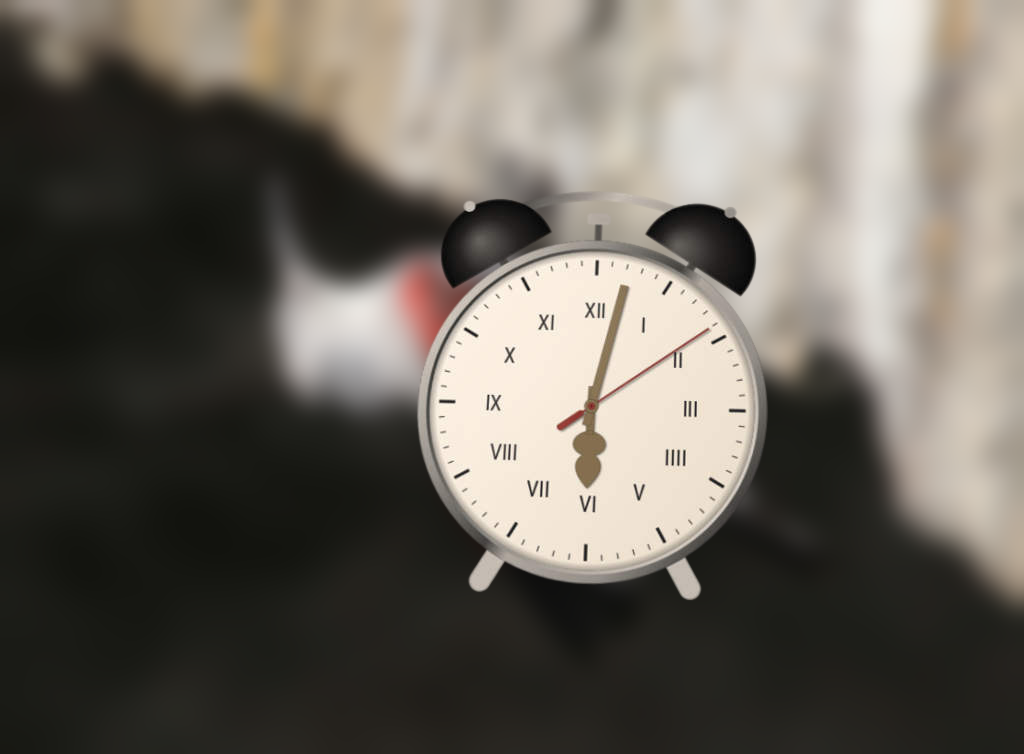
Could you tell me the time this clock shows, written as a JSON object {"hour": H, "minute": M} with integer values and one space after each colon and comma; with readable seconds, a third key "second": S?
{"hour": 6, "minute": 2, "second": 9}
